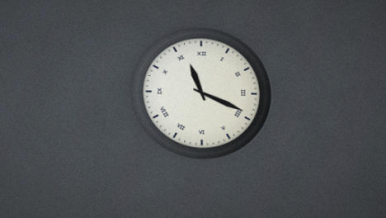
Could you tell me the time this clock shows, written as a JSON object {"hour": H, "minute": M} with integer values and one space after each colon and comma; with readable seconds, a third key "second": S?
{"hour": 11, "minute": 19}
